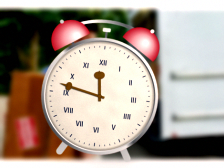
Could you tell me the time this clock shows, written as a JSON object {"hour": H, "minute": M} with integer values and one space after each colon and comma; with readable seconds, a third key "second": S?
{"hour": 11, "minute": 47}
